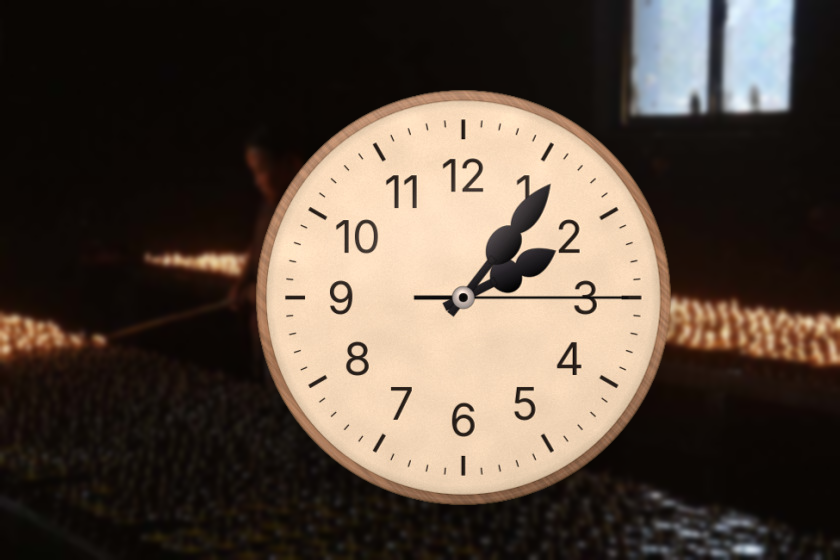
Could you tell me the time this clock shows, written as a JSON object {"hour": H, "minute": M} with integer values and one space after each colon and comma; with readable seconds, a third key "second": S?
{"hour": 2, "minute": 6, "second": 15}
